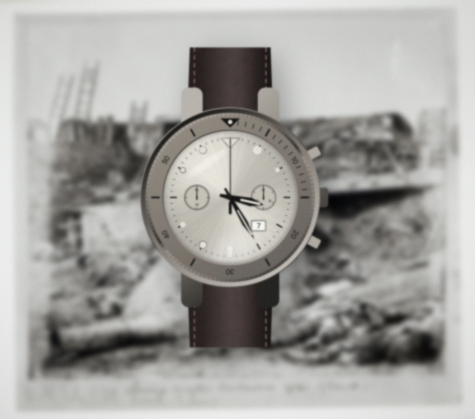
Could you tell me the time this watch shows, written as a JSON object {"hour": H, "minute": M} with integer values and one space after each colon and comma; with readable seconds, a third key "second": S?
{"hour": 3, "minute": 25}
